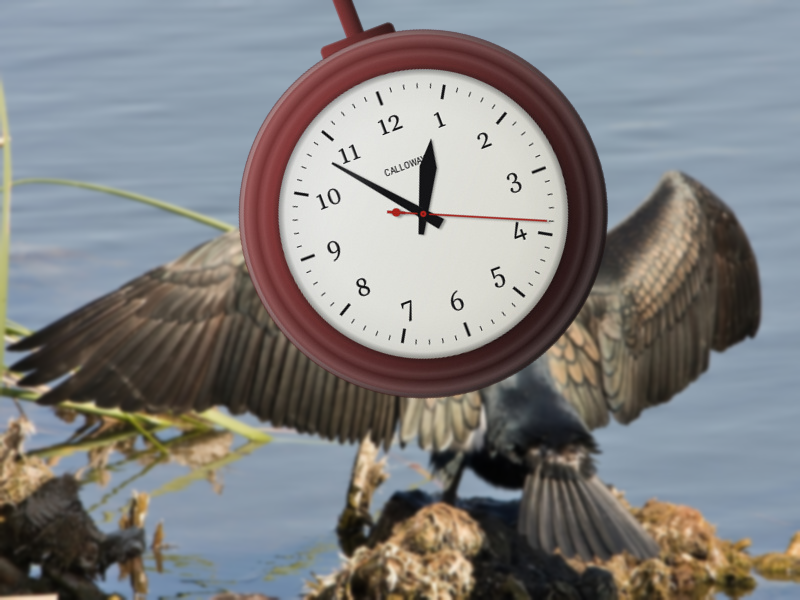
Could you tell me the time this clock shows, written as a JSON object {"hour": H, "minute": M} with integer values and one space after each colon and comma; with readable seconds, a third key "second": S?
{"hour": 12, "minute": 53, "second": 19}
